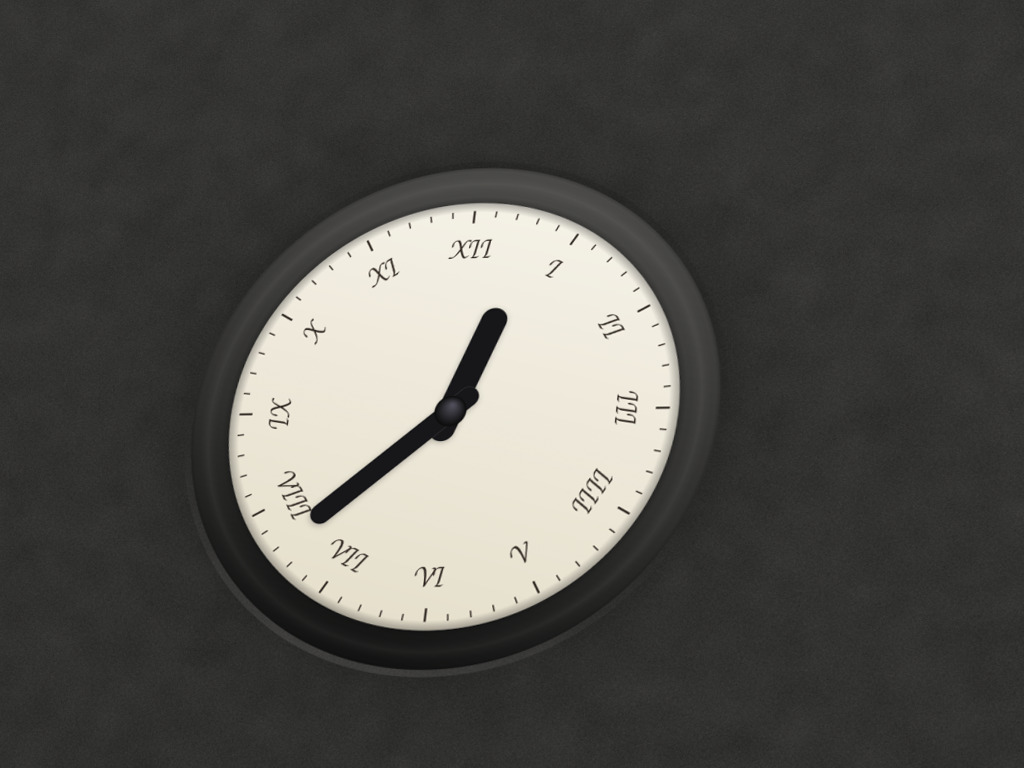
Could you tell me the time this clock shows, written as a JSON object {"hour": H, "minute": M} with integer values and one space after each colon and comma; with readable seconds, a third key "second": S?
{"hour": 12, "minute": 38}
